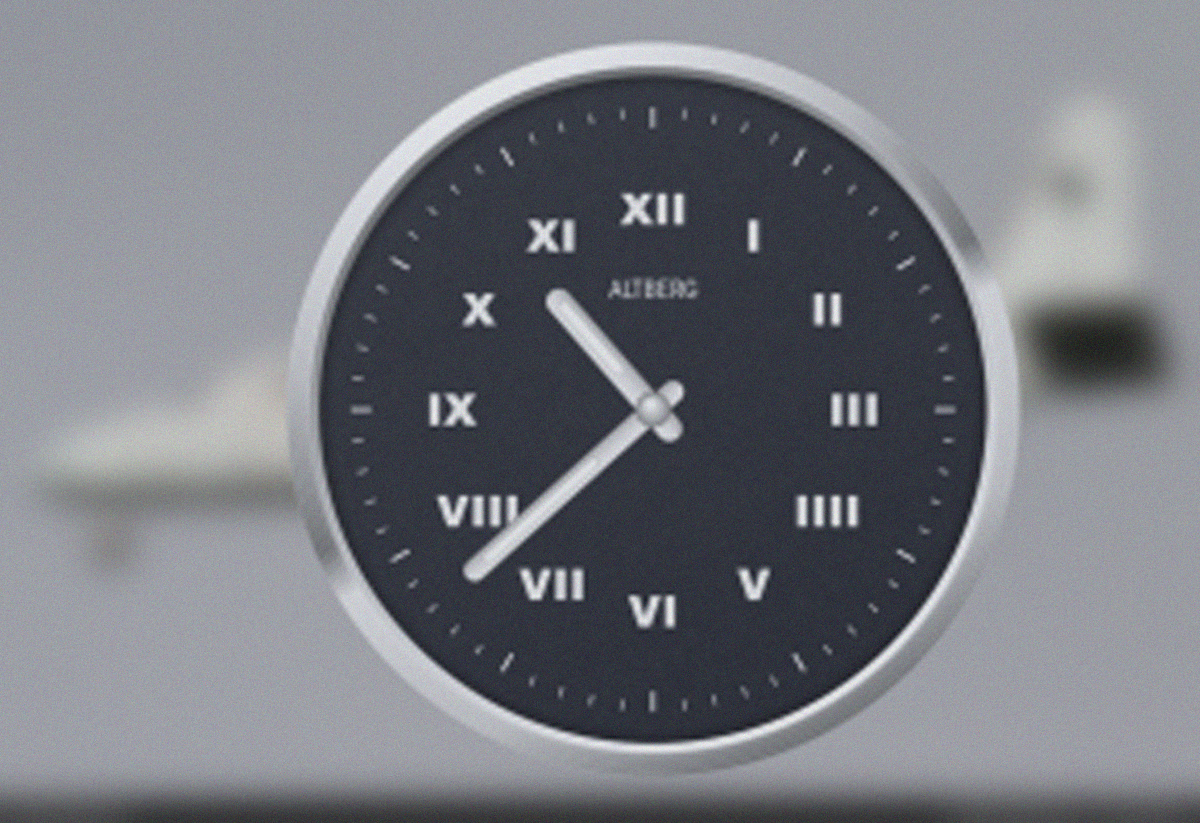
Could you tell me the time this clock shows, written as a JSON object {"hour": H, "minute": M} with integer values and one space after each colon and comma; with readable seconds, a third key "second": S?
{"hour": 10, "minute": 38}
